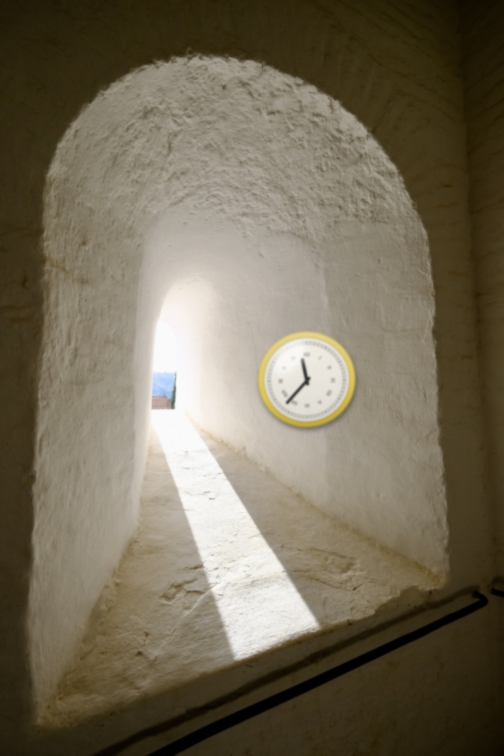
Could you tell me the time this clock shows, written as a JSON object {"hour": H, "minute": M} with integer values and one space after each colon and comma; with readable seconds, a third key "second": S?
{"hour": 11, "minute": 37}
